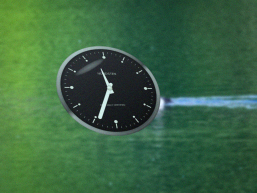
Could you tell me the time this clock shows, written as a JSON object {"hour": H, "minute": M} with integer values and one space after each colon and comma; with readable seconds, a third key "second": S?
{"hour": 11, "minute": 34}
